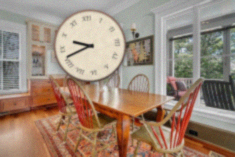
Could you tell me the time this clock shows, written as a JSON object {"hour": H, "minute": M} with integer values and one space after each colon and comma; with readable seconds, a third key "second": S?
{"hour": 9, "minute": 42}
